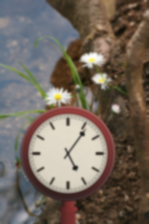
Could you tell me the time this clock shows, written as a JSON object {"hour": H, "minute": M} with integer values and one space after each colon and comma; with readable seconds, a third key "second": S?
{"hour": 5, "minute": 6}
